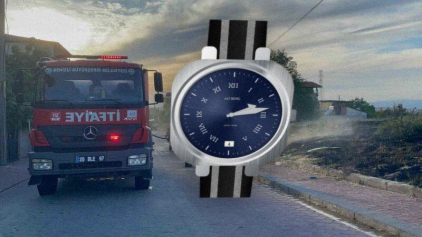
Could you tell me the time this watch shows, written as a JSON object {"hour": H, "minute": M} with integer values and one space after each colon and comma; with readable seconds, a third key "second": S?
{"hour": 2, "minute": 13}
